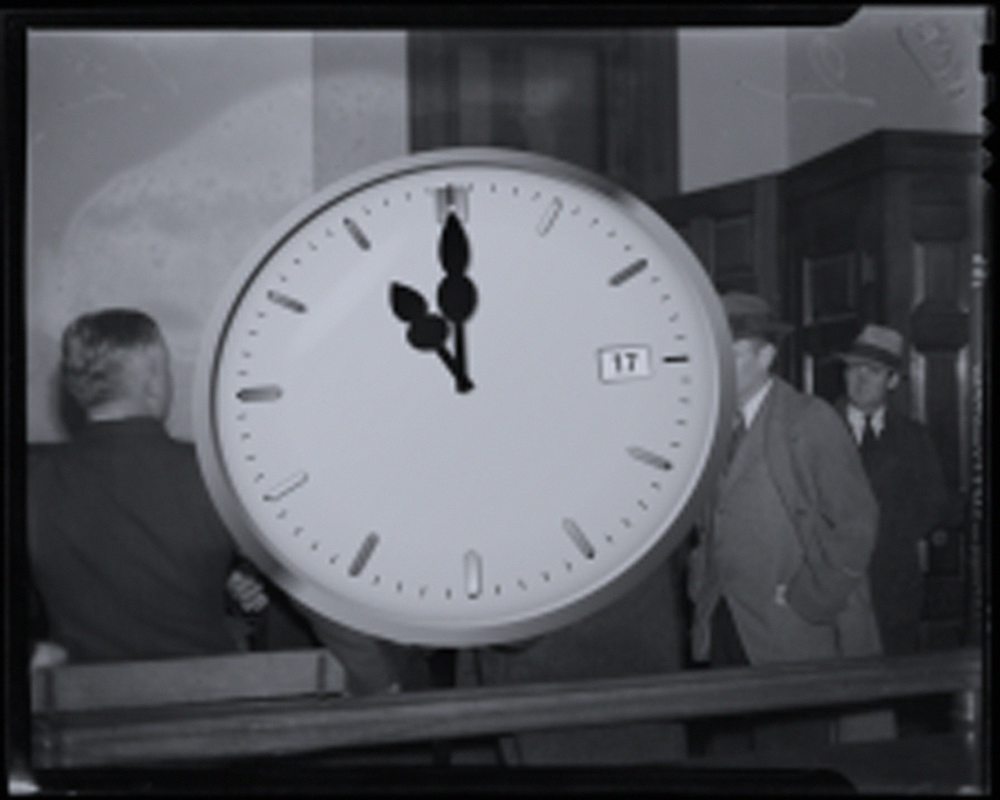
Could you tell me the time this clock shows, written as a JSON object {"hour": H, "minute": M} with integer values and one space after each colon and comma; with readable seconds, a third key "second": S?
{"hour": 11, "minute": 0}
